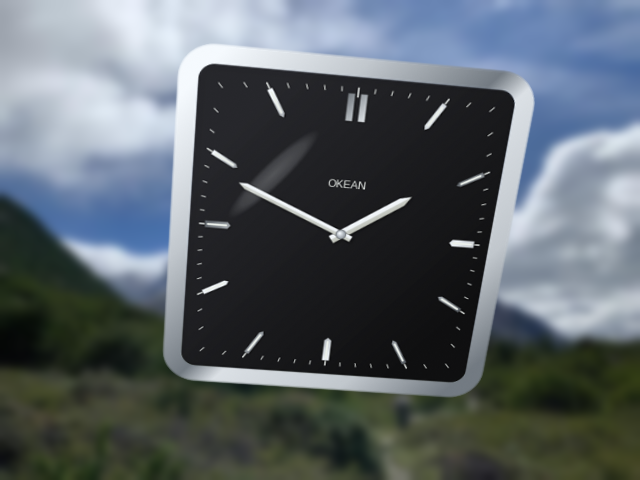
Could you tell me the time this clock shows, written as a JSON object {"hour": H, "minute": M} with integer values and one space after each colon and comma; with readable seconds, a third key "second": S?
{"hour": 1, "minute": 49}
